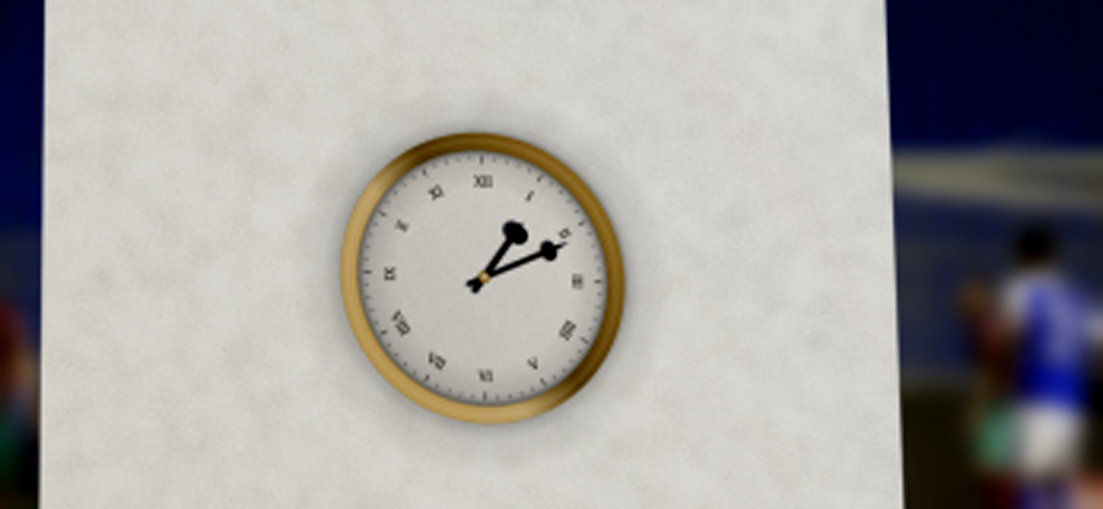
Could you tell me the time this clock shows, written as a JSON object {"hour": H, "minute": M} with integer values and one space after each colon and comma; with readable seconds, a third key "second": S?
{"hour": 1, "minute": 11}
